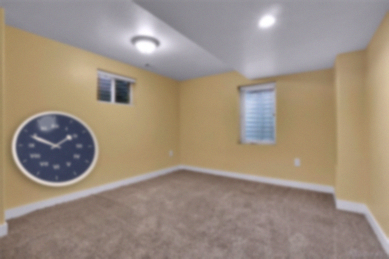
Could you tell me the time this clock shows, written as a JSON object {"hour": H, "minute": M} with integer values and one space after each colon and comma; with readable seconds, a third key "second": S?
{"hour": 1, "minute": 49}
